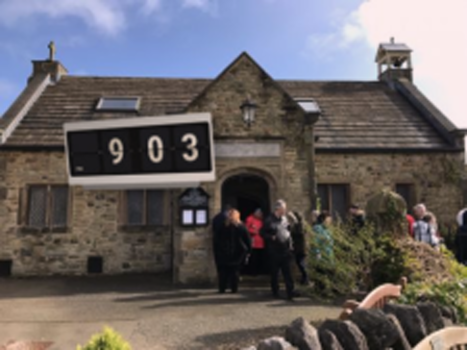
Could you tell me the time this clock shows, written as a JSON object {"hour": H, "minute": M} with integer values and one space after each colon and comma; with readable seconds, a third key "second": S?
{"hour": 9, "minute": 3}
